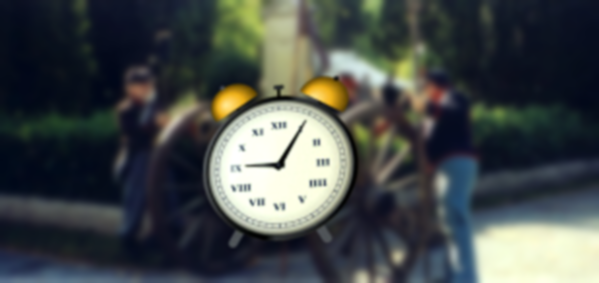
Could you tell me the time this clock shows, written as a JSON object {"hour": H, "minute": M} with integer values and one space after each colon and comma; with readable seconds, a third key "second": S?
{"hour": 9, "minute": 5}
